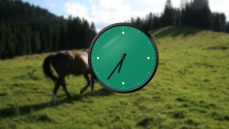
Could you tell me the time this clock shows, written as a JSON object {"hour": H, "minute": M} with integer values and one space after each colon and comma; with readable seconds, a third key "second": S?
{"hour": 6, "minute": 36}
